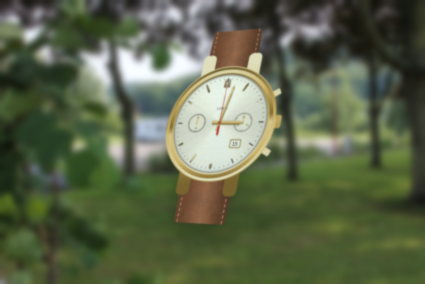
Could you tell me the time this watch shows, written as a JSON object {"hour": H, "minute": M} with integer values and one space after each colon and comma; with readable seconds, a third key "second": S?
{"hour": 3, "minute": 2}
